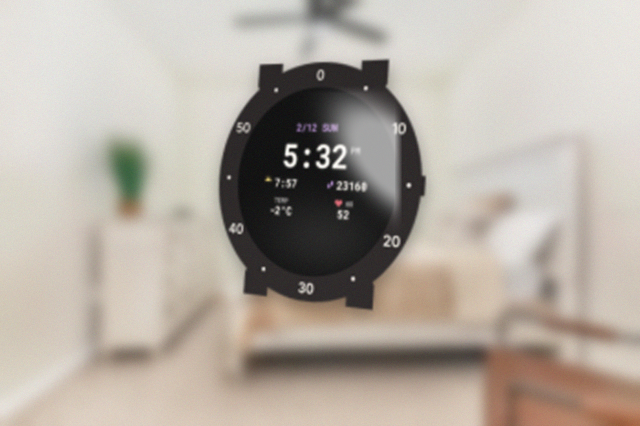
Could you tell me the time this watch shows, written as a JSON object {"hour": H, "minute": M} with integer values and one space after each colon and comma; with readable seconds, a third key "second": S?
{"hour": 5, "minute": 32}
